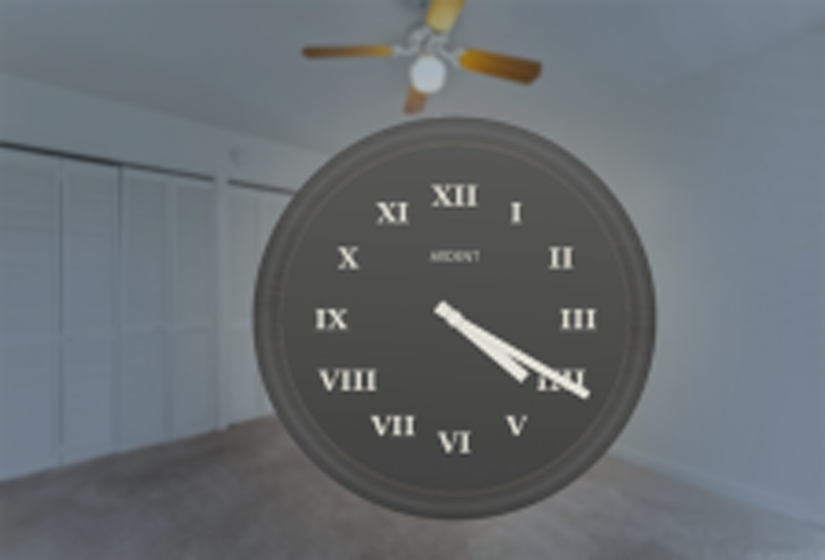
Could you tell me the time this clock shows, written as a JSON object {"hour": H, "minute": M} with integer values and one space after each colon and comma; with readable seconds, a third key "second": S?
{"hour": 4, "minute": 20}
